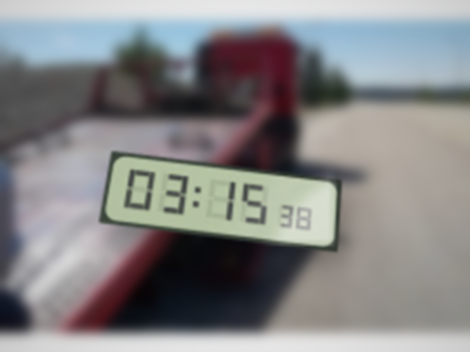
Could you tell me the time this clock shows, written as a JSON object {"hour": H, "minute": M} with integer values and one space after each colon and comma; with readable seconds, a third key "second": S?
{"hour": 3, "minute": 15, "second": 38}
